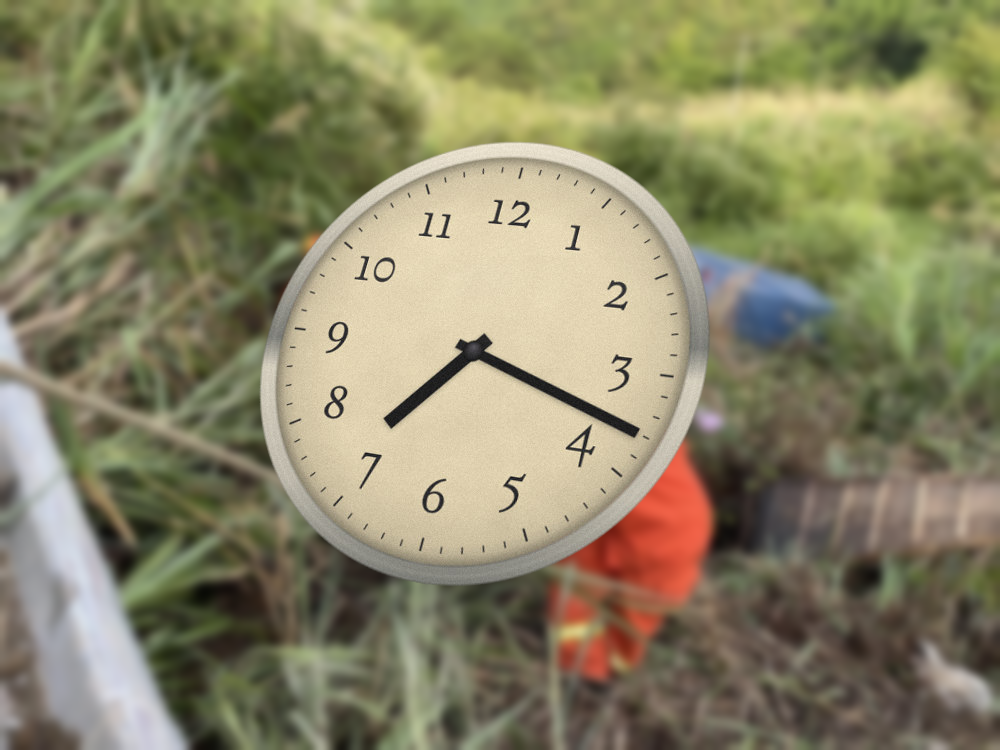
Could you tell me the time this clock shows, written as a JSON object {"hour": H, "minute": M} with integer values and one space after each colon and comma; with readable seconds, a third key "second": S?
{"hour": 7, "minute": 18}
